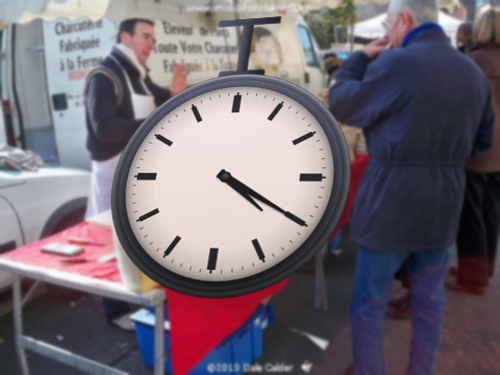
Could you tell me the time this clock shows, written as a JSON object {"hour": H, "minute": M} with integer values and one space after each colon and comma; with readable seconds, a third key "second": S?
{"hour": 4, "minute": 20}
